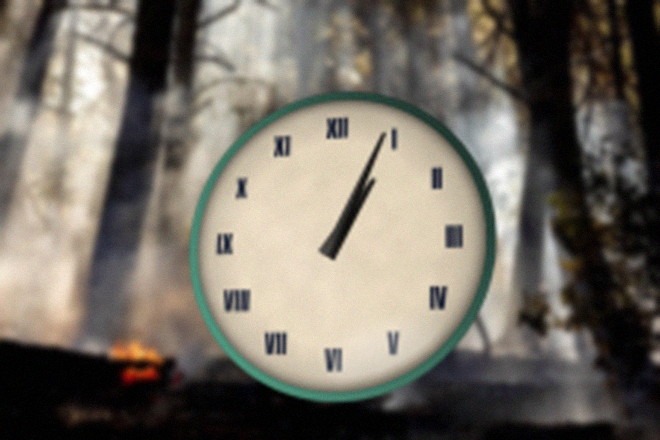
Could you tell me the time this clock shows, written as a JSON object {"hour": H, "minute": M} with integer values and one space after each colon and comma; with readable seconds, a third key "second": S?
{"hour": 1, "minute": 4}
